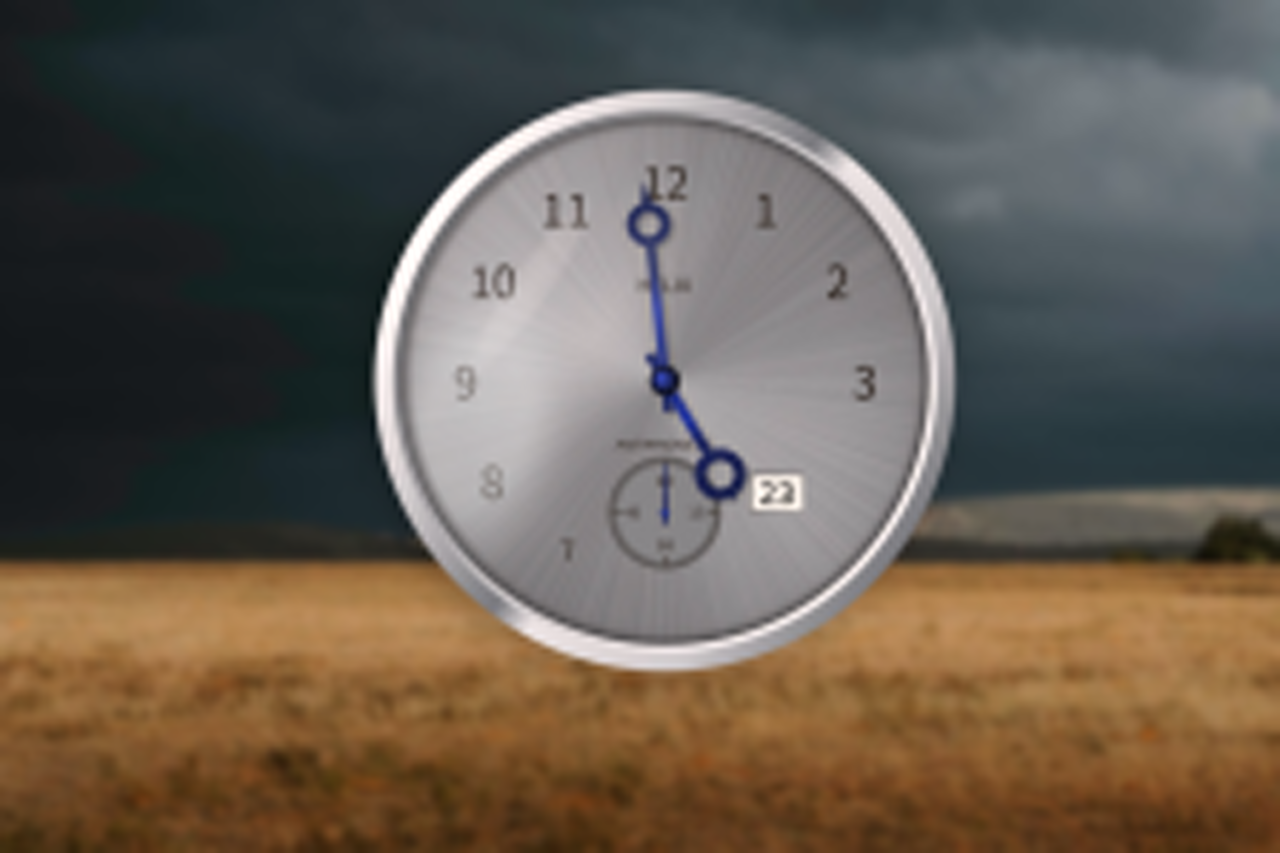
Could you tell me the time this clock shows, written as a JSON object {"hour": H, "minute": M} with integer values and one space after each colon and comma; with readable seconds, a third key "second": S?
{"hour": 4, "minute": 59}
